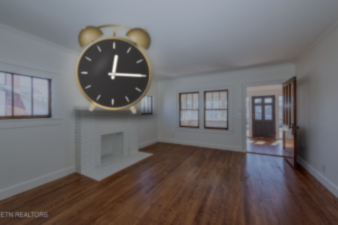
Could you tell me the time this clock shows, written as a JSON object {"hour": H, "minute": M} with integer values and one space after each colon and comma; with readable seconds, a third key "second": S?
{"hour": 12, "minute": 15}
